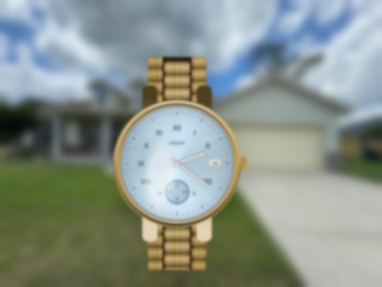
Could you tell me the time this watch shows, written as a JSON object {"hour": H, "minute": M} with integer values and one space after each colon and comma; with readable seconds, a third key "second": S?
{"hour": 2, "minute": 21}
